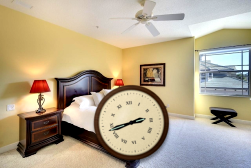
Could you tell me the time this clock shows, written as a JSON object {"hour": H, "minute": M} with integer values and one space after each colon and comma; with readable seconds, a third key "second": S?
{"hour": 2, "minute": 43}
